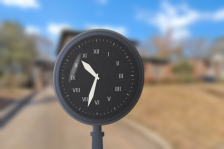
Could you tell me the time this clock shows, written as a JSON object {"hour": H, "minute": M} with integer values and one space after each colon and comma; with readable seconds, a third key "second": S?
{"hour": 10, "minute": 33}
